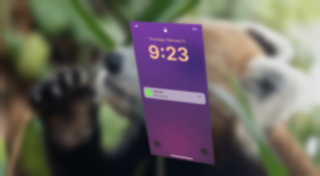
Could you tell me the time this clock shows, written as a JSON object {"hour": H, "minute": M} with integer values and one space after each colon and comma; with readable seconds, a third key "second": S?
{"hour": 9, "minute": 23}
